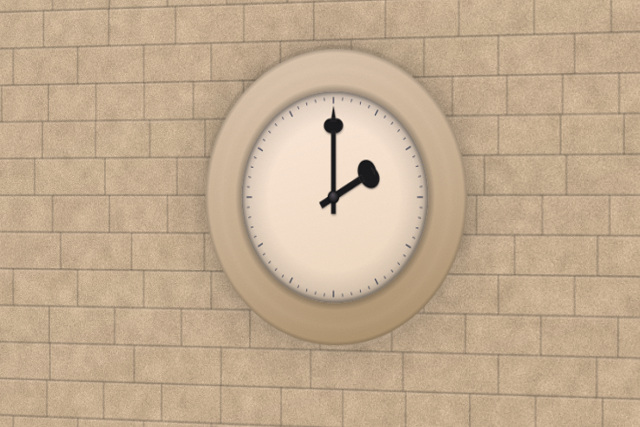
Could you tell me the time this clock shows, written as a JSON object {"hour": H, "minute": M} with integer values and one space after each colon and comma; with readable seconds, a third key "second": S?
{"hour": 2, "minute": 0}
